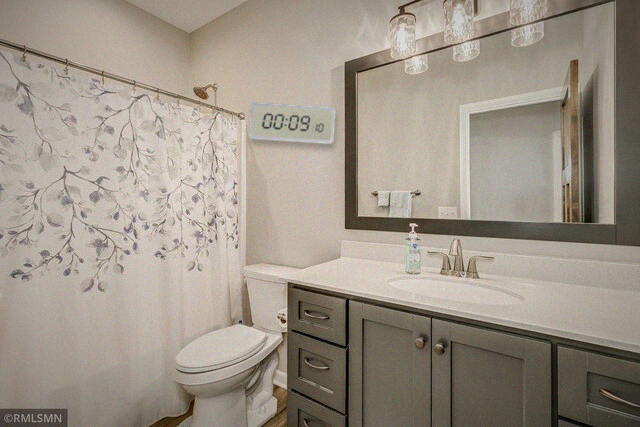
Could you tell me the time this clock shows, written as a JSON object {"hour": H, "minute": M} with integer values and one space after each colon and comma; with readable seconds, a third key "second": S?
{"hour": 0, "minute": 9}
